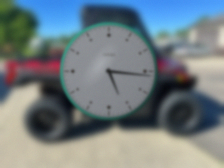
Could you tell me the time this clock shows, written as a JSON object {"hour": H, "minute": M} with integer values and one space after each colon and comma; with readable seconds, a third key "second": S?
{"hour": 5, "minute": 16}
